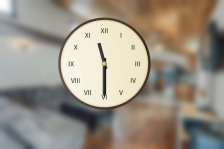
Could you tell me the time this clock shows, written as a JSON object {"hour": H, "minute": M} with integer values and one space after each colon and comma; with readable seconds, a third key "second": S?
{"hour": 11, "minute": 30}
